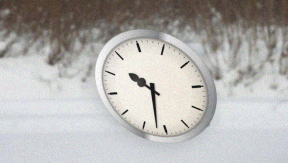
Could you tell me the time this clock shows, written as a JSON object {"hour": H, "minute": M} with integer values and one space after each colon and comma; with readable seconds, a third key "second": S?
{"hour": 10, "minute": 32}
